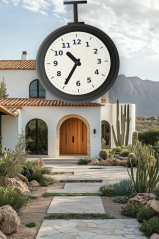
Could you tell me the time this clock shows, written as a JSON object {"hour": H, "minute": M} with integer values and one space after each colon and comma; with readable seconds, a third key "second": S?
{"hour": 10, "minute": 35}
